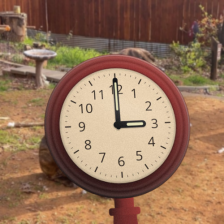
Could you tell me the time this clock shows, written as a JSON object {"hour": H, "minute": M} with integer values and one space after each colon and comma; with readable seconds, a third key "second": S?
{"hour": 3, "minute": 0}
